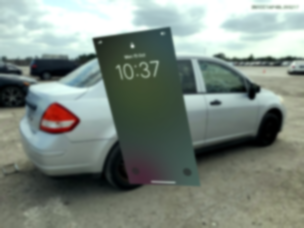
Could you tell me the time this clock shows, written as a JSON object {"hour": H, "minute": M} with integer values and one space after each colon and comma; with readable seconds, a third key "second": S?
{"hour": 10, "minute": 37}
